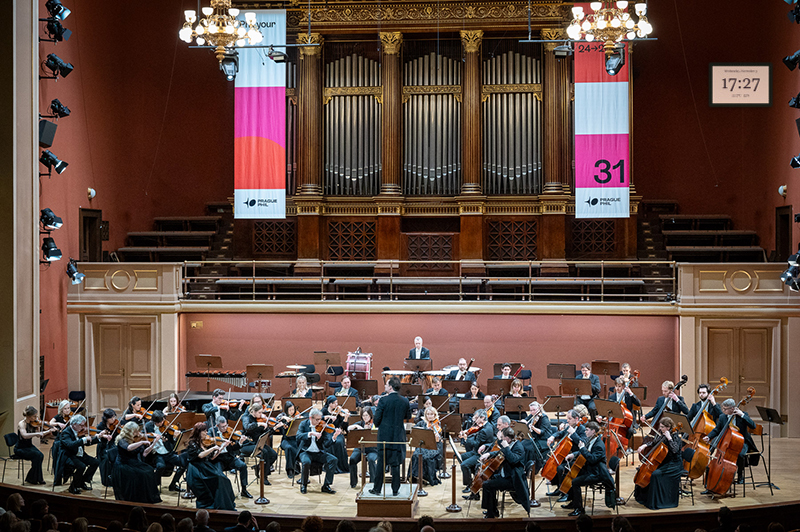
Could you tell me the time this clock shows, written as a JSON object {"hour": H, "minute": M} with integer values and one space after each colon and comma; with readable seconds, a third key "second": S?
{"hour": 17, "minute": 27}
